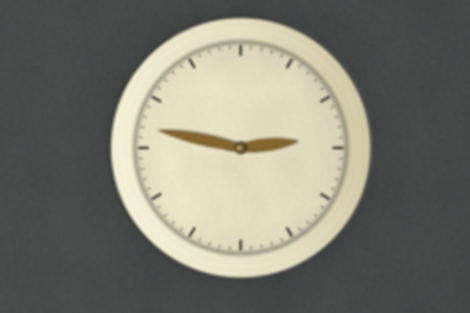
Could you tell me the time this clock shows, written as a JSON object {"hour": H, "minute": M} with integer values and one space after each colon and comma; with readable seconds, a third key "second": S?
{"hour": 2, "minute": 47}
